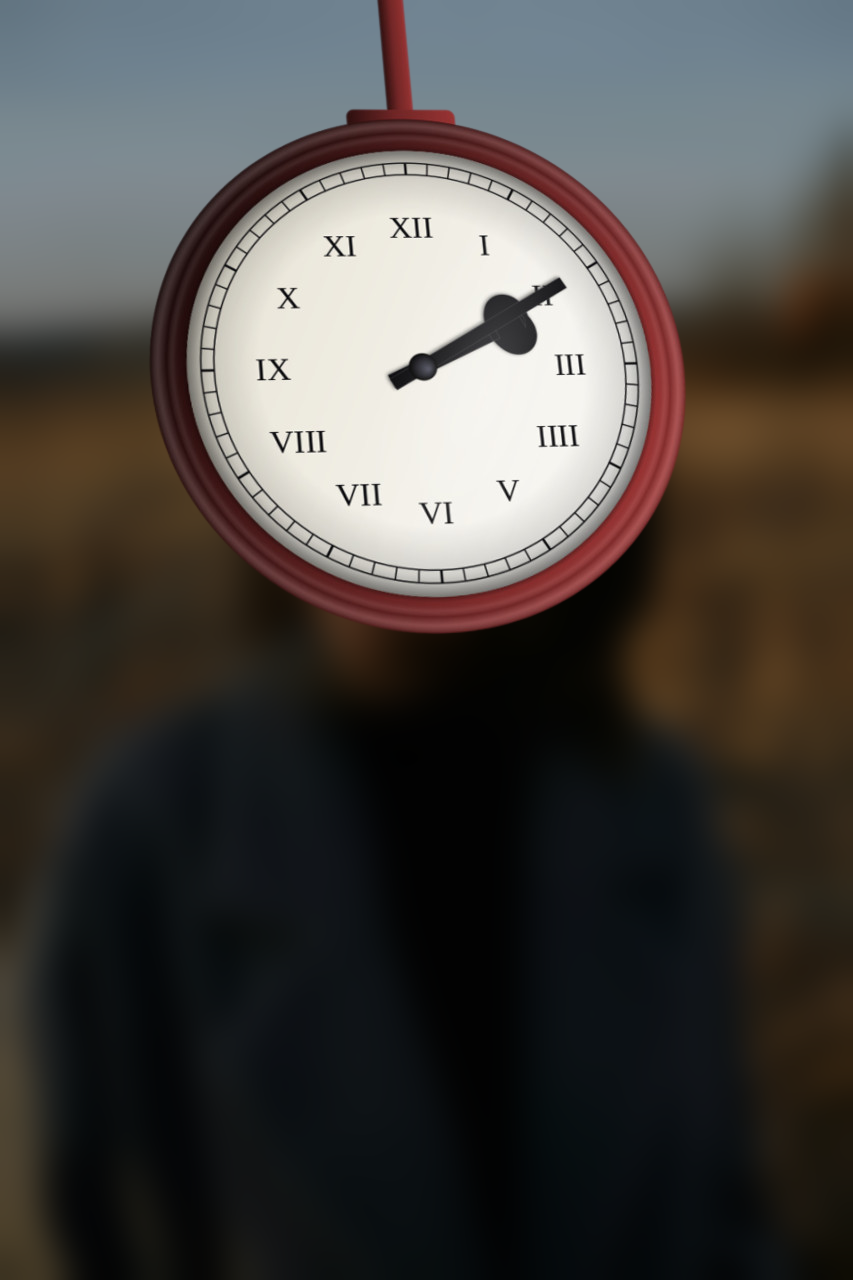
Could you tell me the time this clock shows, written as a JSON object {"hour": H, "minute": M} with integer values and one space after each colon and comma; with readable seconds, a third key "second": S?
{"hour": 2, "minute": 10}
